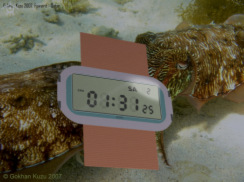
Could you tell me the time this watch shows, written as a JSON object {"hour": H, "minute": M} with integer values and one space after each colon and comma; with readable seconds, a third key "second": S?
{"hour": 1, "minute": 31, "second": 25}
